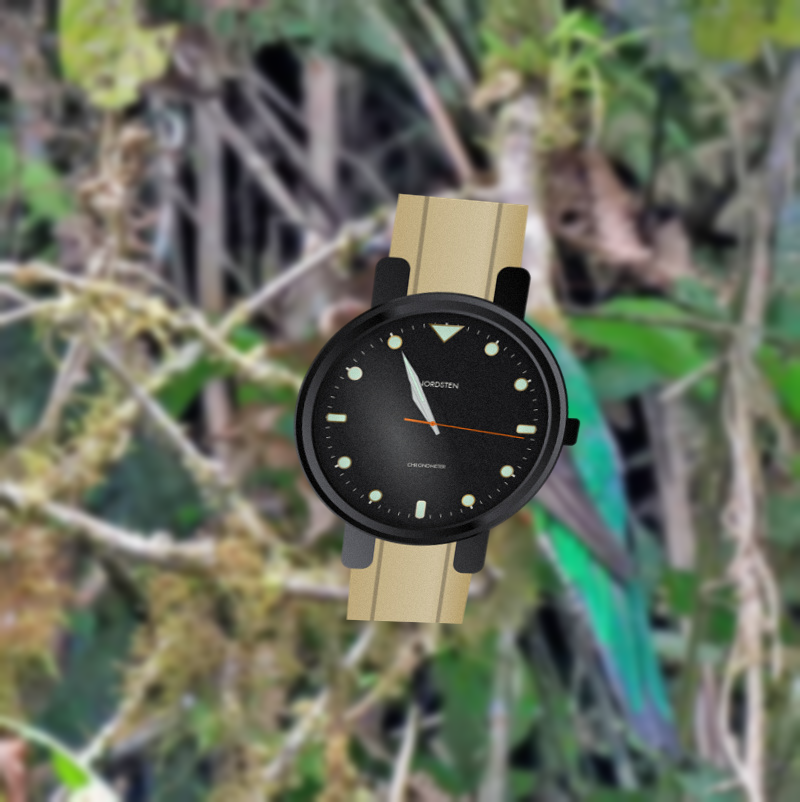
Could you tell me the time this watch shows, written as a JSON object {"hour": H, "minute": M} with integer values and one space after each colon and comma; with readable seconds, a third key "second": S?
{"hour": 10, "minute": 55, "second": 16}
